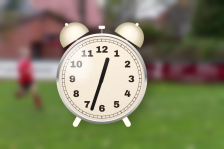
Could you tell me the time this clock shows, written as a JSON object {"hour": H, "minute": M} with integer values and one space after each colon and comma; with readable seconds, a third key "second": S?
{"hour": 12, "minute": 33}
